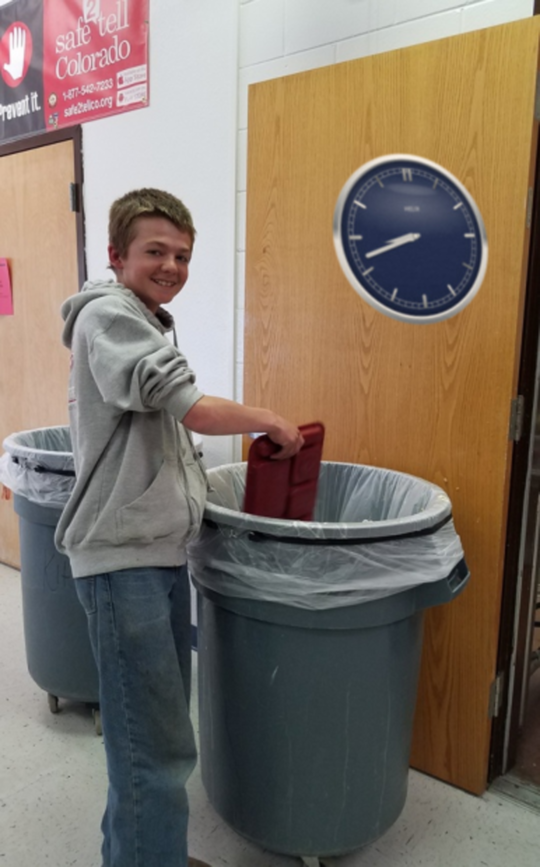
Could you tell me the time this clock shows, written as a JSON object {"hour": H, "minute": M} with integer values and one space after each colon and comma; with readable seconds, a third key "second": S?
{"hour": 8, "minute": 42}
